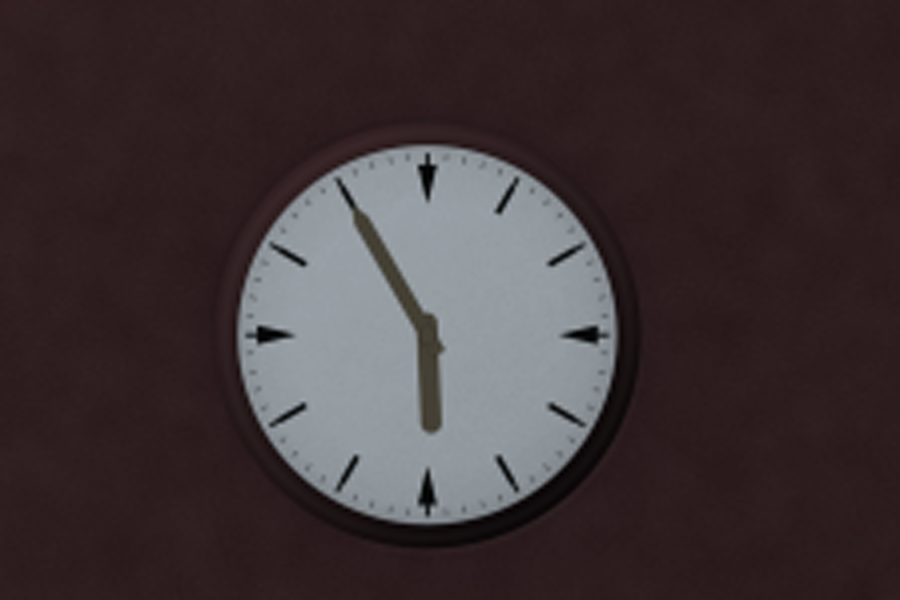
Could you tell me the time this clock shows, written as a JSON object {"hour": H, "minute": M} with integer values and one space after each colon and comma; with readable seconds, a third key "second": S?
{"hour": 5, "minute": 55}
